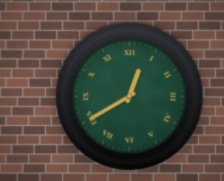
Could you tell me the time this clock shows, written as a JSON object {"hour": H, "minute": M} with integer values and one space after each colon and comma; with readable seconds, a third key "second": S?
{"hour": 12, "minute": 40}
